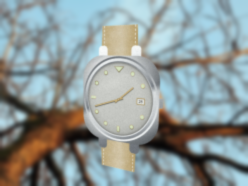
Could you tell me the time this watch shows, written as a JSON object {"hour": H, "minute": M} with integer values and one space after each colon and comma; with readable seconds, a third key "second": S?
{"hour": 1, "minute": 42}
